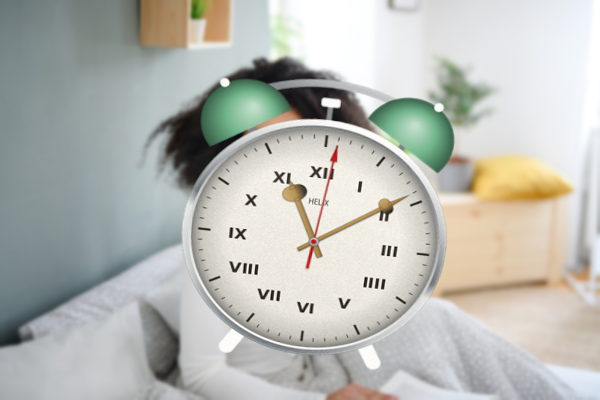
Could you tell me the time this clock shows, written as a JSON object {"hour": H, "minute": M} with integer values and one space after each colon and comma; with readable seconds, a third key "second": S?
{"hour": 11, "minute": 9, "second": 1}
